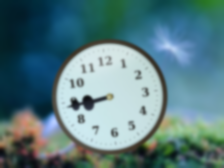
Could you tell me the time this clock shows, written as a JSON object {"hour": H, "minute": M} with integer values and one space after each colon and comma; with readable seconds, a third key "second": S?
{"hour": 8, "minute": 44}
